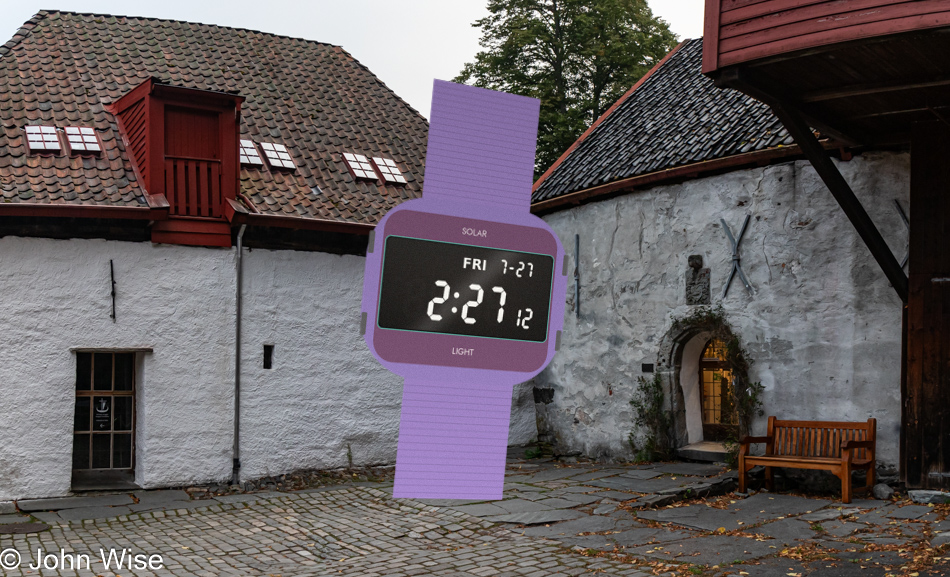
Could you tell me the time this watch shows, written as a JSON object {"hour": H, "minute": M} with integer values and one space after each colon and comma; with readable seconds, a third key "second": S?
{"hour": 2, "minute": 27, "second": 12}
